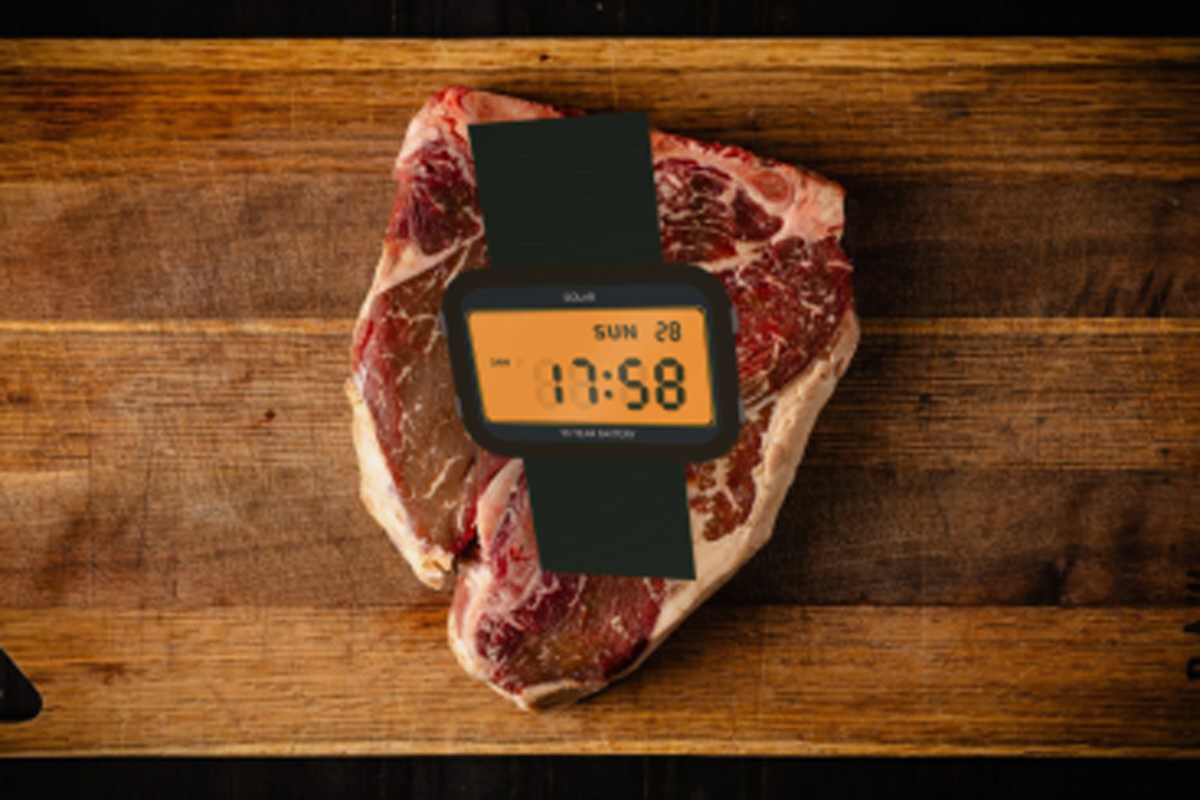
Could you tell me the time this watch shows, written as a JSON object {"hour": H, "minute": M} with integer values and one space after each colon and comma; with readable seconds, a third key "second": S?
{"hour": 17, "minute": 58}
